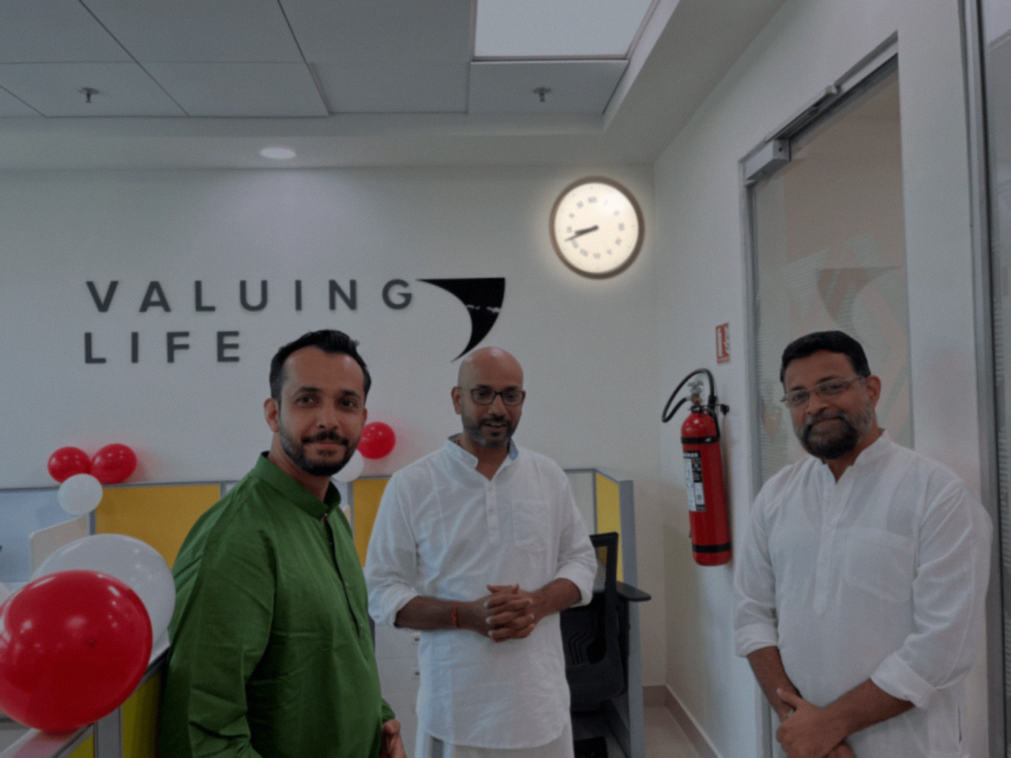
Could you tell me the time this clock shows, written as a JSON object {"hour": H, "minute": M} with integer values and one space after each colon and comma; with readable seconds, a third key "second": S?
{"hour": 8, "minute": 42}
